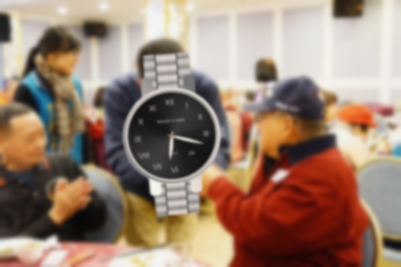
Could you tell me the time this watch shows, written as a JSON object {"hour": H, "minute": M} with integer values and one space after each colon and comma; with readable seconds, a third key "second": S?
{"hour": 6, "minute": 18}
